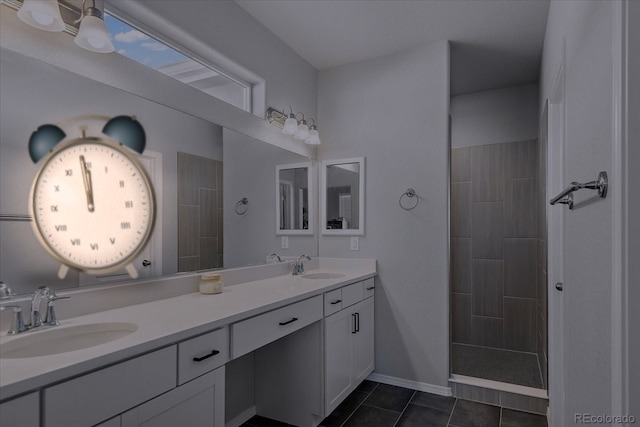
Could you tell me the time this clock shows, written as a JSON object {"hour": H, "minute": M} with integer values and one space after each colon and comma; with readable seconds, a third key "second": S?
{"hour": 11, "minute": 59}
